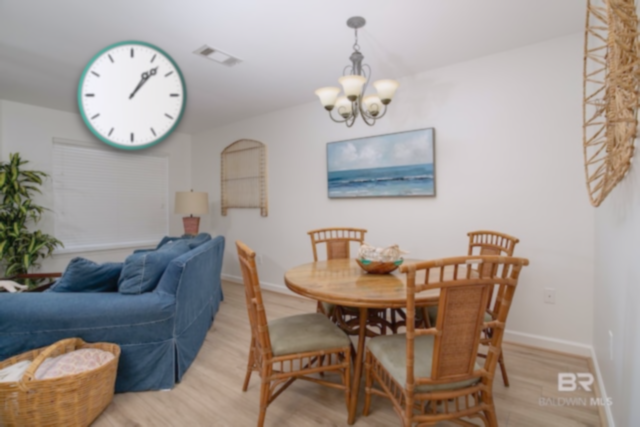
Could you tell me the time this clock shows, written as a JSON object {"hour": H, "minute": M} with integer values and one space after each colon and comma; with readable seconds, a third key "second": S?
{"hour": 1, "minute": 7}
